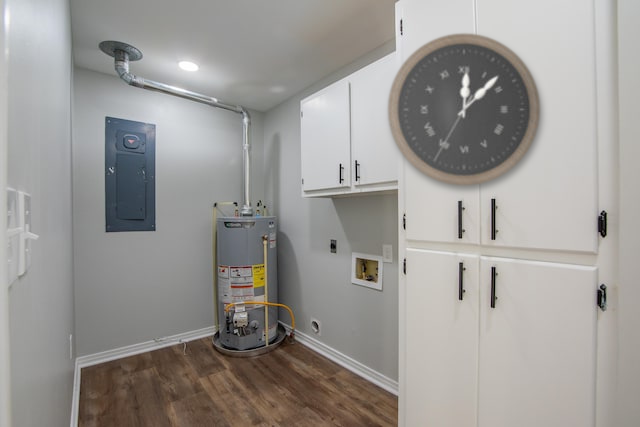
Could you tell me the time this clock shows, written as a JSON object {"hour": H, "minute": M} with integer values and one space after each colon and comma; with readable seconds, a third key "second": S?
{"hour": 12, "minute": 7, "second": 35}
